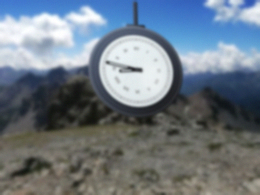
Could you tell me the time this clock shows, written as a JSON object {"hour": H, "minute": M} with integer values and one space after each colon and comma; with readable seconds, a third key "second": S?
{"hour": 8, "minute": 47}
